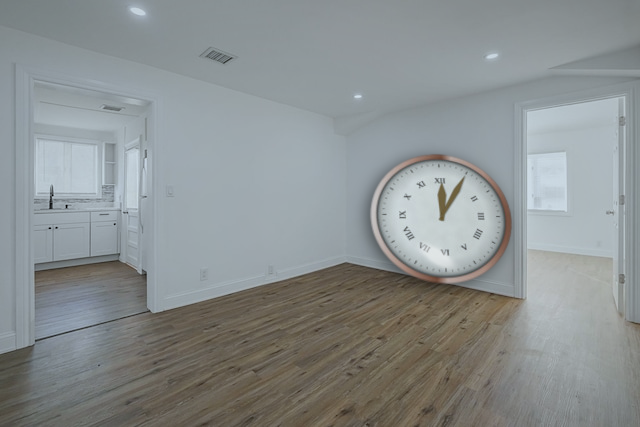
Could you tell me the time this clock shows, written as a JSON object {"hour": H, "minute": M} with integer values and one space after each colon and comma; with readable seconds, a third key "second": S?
{"hour": 12, "minute": 5}
